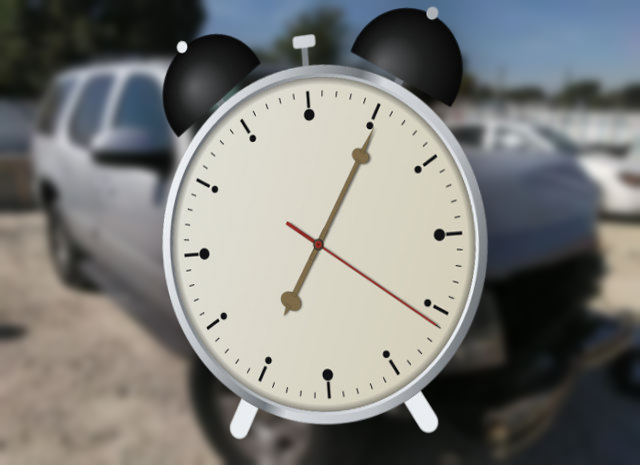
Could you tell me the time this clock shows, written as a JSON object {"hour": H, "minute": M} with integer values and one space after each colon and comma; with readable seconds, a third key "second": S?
{"hour": 7, "minute": 5, "second": 21}
